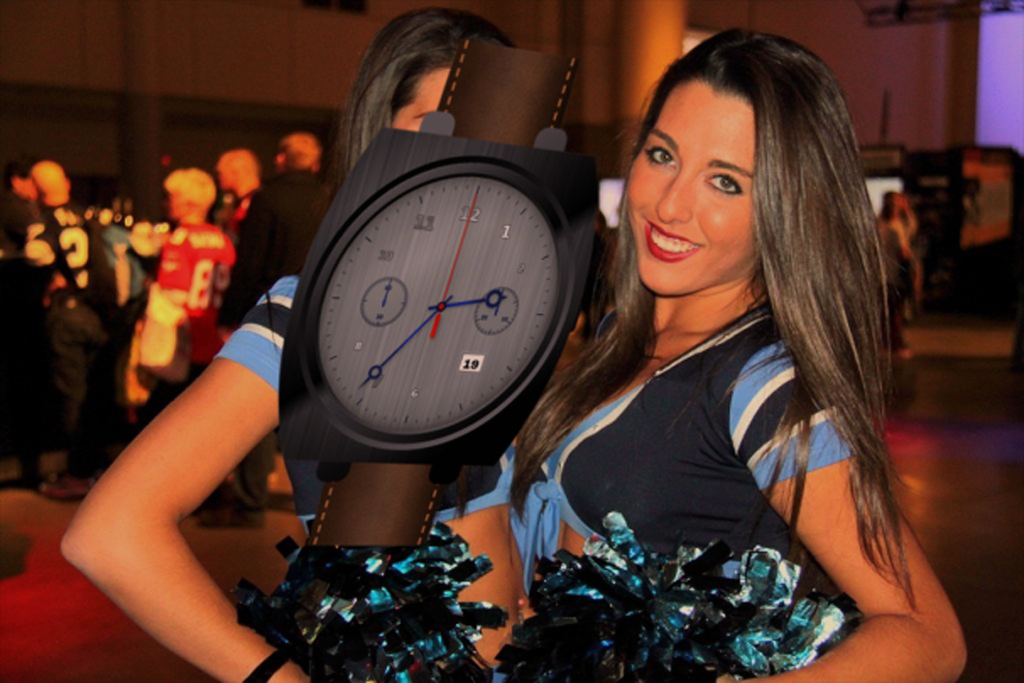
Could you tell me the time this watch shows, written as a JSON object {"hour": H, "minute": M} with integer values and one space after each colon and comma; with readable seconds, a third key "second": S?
{"hour": 2, "minute": 36}
